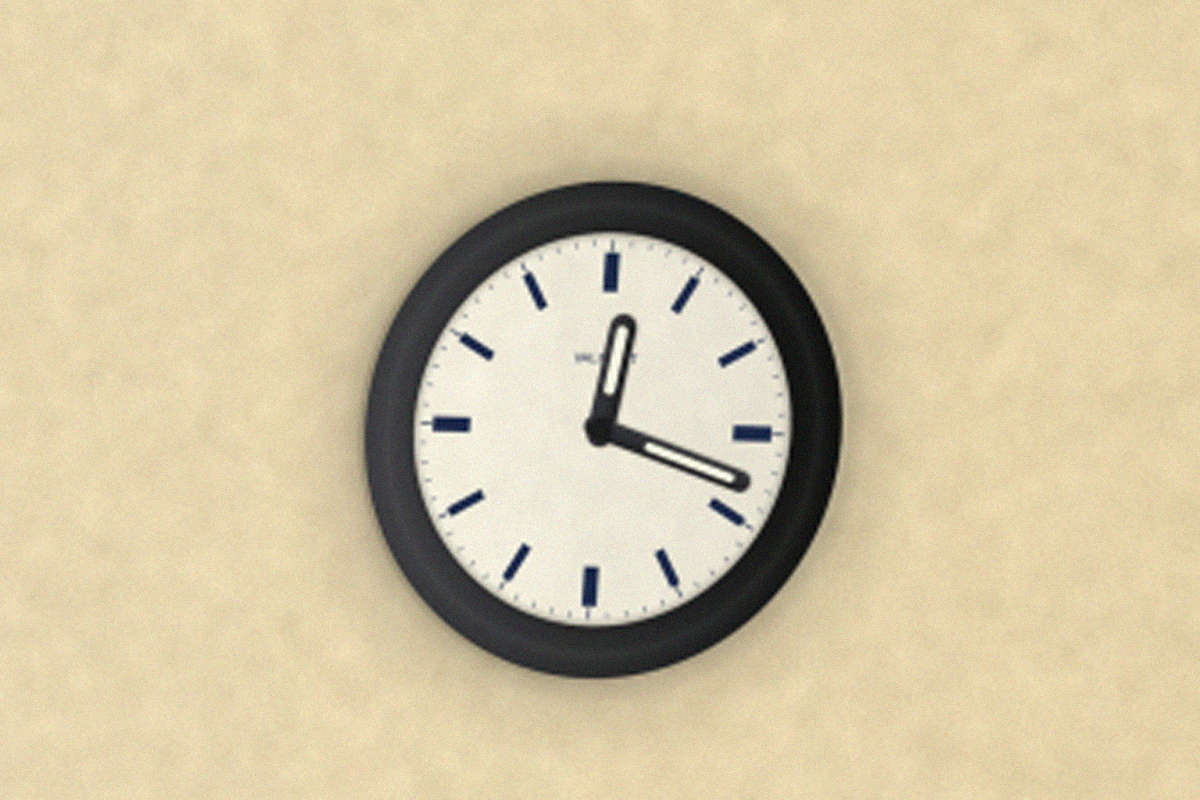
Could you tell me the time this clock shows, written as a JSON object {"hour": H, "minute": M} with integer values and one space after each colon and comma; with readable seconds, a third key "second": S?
{"hour": 12, "minute": 18}
